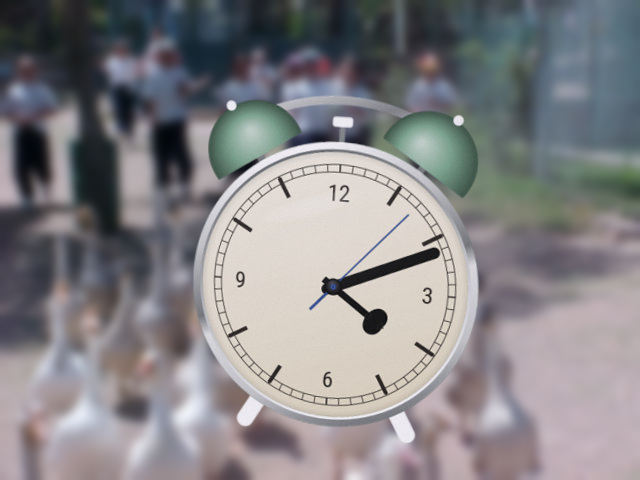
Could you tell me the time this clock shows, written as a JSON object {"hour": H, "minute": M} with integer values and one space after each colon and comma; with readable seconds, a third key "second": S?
{"hour": 4, "minute": 11, "second": 7}
